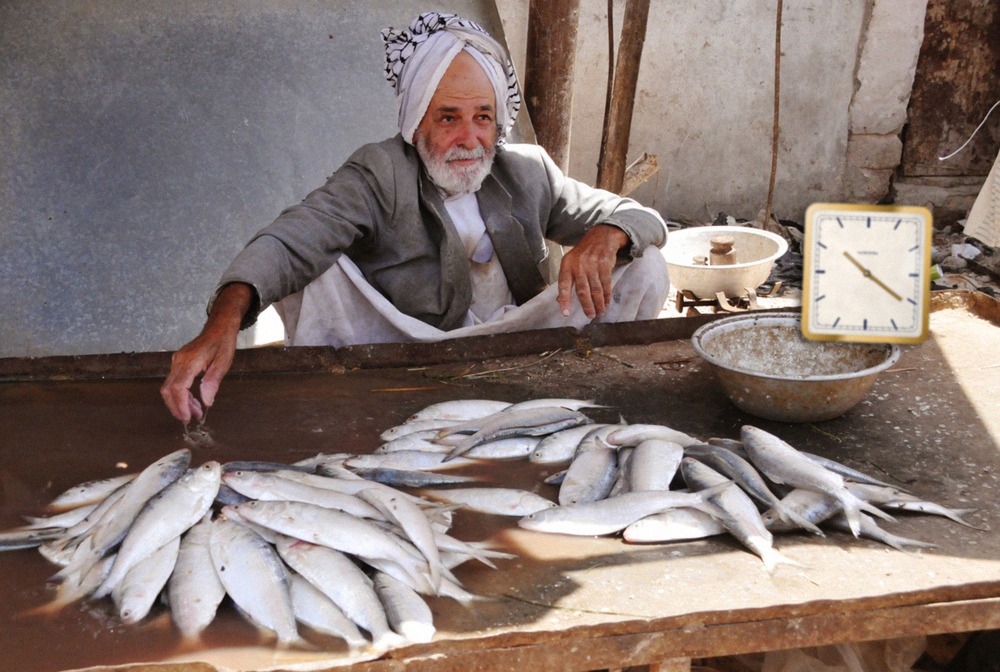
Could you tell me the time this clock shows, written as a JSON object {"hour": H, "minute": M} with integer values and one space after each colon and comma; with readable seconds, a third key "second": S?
{"hour": 10, "minute": 21}
